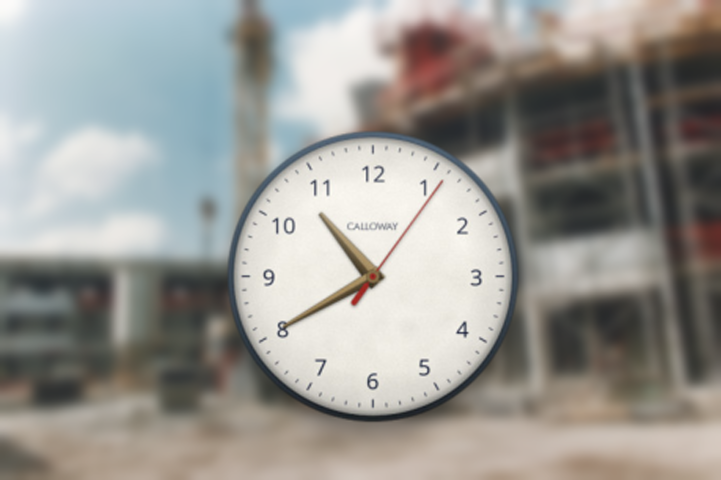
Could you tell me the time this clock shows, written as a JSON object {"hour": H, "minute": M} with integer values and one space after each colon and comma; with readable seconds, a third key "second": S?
{"hour": 10, "minute": 40, "second": 6}
